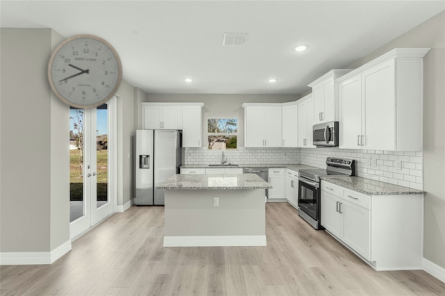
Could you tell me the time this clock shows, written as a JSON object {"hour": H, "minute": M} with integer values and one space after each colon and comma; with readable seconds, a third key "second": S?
{"hour": 9, "minute": 41}
